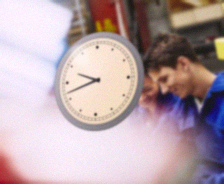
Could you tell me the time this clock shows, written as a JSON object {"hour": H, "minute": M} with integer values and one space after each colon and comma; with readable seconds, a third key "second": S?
{"hour": 9, "minute": 42}
